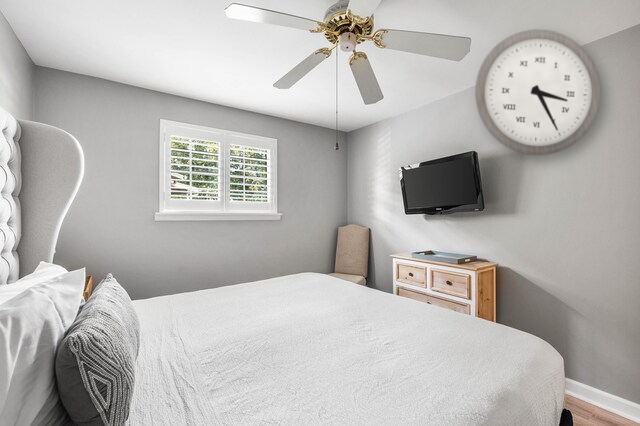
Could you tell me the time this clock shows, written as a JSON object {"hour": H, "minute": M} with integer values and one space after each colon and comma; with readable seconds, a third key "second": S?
{"hour": 3, "minute": 25}
